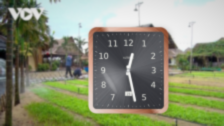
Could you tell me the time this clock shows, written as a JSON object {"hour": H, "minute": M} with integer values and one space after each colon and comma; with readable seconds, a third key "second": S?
{"hour": 12, "minute": 28}
